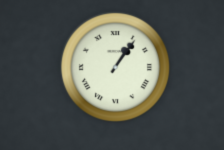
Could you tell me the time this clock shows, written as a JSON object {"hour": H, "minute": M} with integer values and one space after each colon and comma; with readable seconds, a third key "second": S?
{"hour": 1, "minute": 6}
